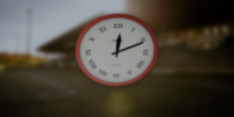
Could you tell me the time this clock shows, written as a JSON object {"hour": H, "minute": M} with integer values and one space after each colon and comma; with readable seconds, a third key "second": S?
{"hour": 12, "minute": 11}
